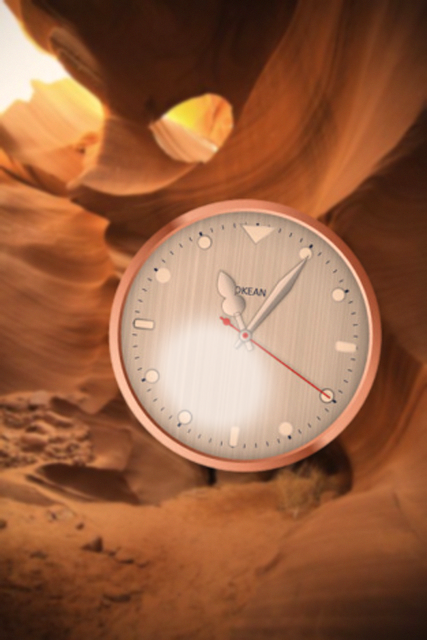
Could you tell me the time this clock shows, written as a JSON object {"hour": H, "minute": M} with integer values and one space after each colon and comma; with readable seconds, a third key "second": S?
{"hour": 11, "minute": 5, "second": 20}
